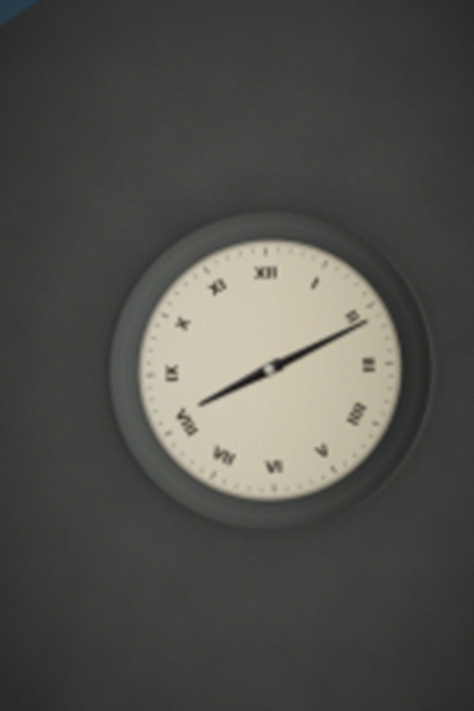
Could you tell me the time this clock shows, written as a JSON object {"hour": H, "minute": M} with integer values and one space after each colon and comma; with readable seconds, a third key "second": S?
{"hour": 8, "minute": 11}
